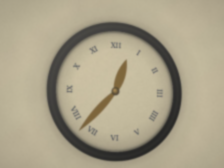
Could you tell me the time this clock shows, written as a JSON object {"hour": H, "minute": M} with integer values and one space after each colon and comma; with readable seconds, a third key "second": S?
{"hour": 12, "minute": 37}
